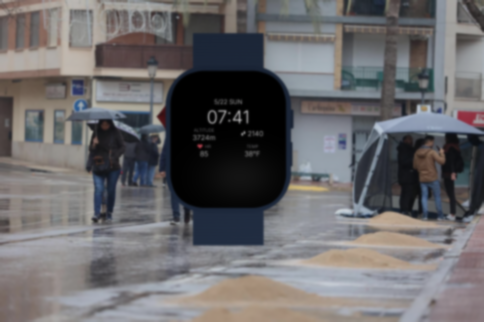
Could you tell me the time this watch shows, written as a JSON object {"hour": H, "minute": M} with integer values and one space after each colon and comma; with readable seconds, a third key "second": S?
{"hour": 7, "minute": 41}
